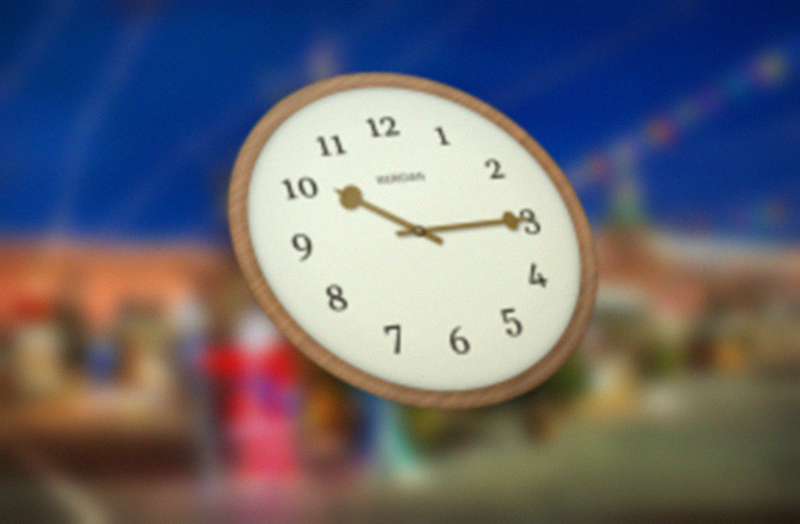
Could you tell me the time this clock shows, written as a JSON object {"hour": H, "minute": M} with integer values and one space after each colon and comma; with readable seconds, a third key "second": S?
{"hour": 10, "minute": 15}
